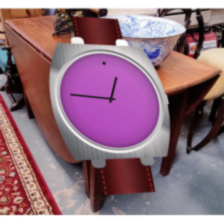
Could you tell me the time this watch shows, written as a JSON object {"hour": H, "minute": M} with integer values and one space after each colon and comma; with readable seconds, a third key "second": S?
{"hour": 12, "minute": 46}
